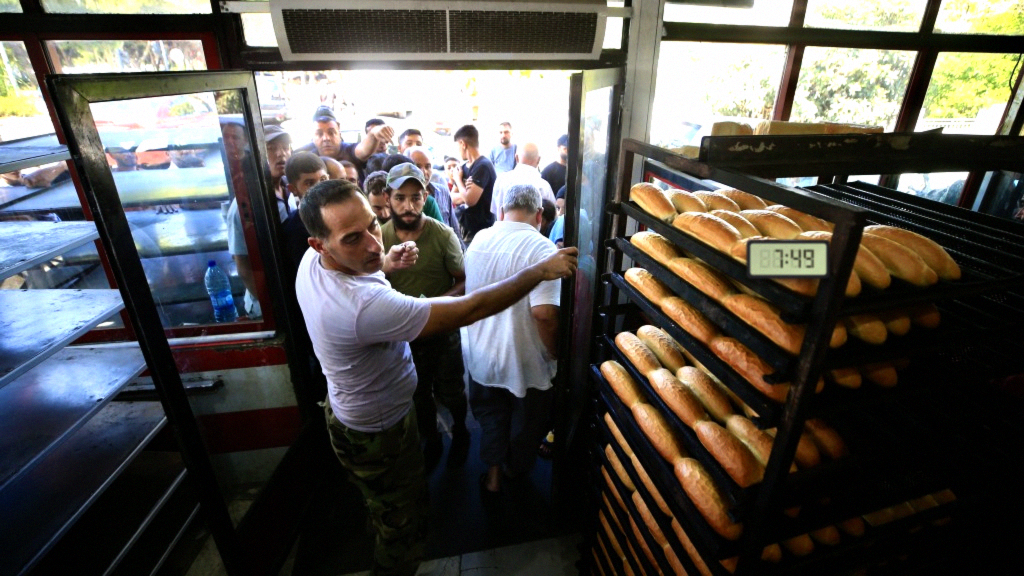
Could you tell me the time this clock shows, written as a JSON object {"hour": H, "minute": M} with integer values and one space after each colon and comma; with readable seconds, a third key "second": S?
{"hour": 7, "minute": 49}
